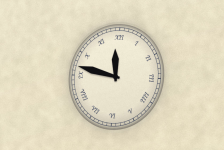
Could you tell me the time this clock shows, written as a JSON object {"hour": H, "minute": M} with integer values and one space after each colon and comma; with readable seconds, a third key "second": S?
{"hour": 11, "minute": 47}
